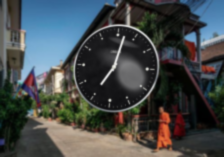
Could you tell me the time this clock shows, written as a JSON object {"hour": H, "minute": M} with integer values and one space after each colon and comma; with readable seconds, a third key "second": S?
{"hour": 7, "minute": 2}
